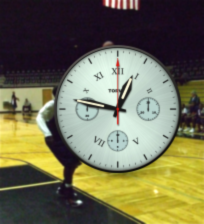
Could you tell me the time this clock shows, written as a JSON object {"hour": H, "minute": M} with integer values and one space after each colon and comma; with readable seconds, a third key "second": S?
{"hour": 12, "minute": 47}
